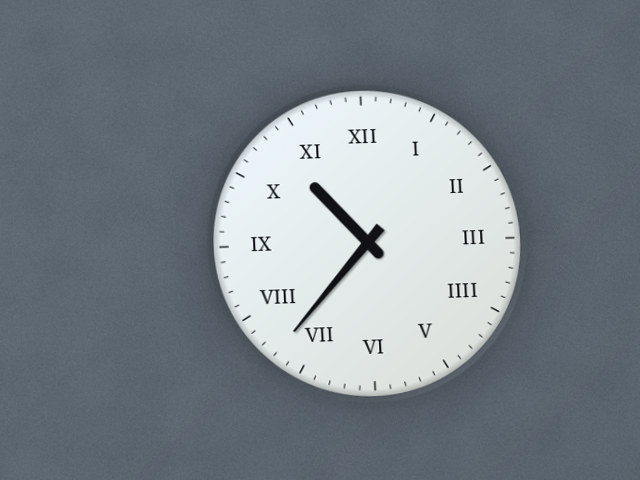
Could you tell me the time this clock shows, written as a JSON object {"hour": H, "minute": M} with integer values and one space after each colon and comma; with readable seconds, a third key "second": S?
{"hour": 10, "minute": 37}
